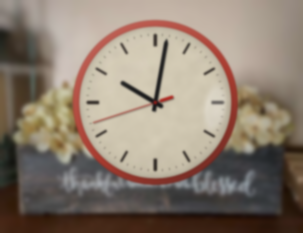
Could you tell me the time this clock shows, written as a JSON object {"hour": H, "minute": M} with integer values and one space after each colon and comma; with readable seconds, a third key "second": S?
{"hour": 10, "minute": 1, "second": 42}
